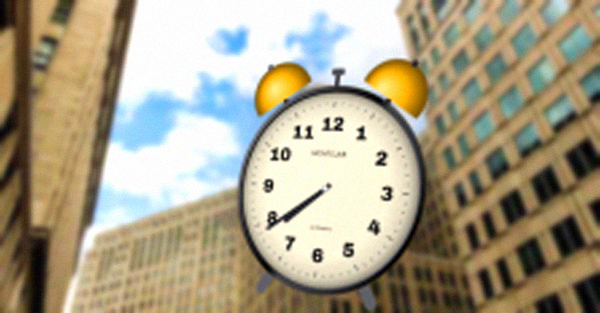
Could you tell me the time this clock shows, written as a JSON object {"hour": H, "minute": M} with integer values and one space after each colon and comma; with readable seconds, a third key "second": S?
{"hour": 7, "minute": 39}
